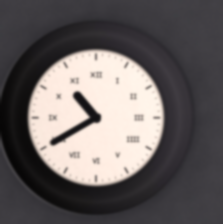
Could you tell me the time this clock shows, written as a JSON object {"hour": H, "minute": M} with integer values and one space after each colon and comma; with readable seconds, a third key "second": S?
{"hour": 10, "minute": 40}
